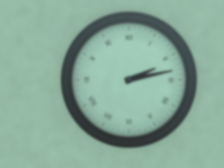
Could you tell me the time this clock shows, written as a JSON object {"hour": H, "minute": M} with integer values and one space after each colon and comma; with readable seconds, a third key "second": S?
{"hour": 2, "minute": 13}
